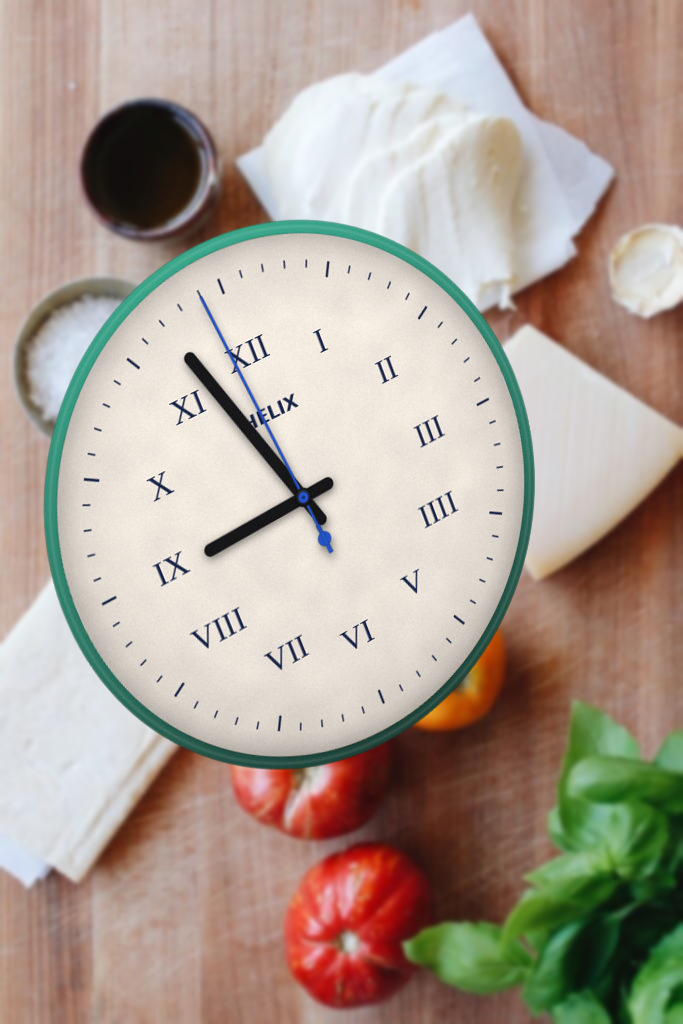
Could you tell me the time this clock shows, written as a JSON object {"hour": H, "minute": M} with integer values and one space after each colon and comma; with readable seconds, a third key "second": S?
{"hour": 8, "minute": 56, "second": 59}
